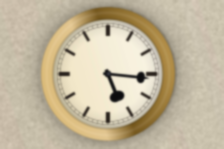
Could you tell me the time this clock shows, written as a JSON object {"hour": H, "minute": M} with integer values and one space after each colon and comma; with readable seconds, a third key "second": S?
{"hour": 5, "minute": 16}
